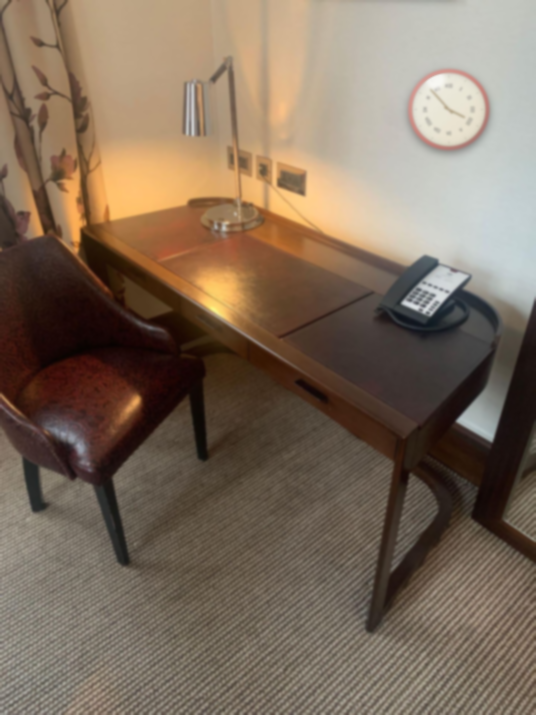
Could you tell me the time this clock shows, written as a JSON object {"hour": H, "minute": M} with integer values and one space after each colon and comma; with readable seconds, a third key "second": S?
{"hour": 3, "minute": 53}
